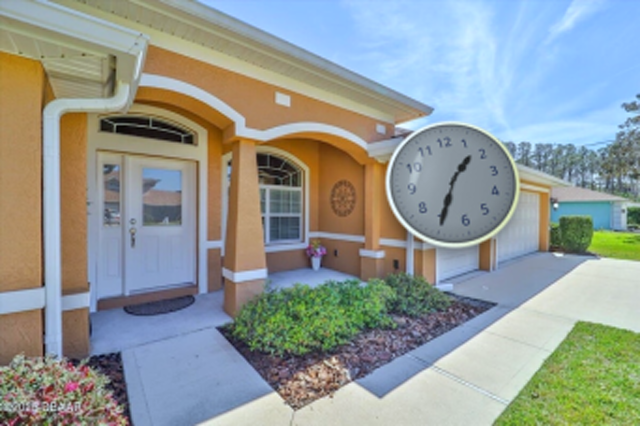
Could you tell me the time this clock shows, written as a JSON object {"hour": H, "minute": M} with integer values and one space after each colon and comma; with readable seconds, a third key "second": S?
{"hour": 1, "minute": 35}
